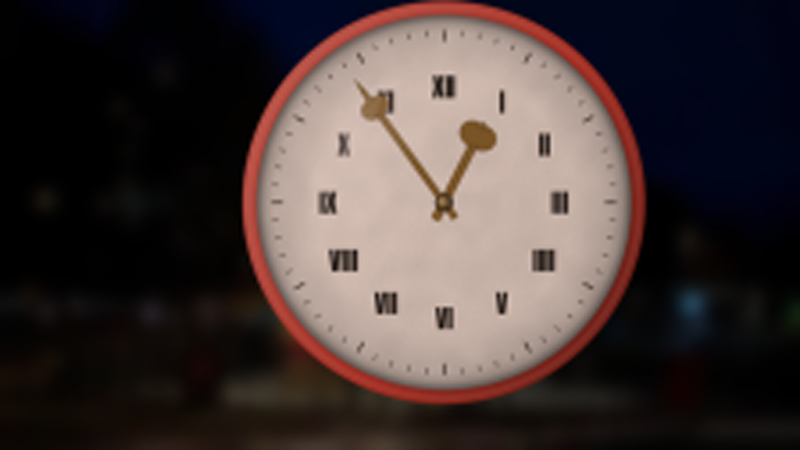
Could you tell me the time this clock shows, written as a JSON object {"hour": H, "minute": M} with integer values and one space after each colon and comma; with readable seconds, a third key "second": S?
{"hour": 12, "minute": 54}
